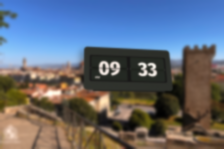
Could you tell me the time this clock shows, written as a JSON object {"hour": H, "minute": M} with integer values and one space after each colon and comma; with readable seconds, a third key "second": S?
{"hour": 9, "minute": 33}
